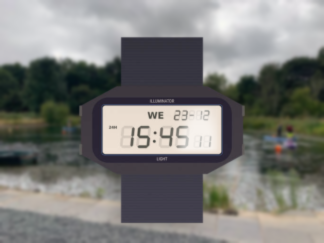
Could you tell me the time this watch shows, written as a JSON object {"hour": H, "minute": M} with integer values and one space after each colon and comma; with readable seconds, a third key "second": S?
{"hour": 15, "minute": 45, "second": 11}
